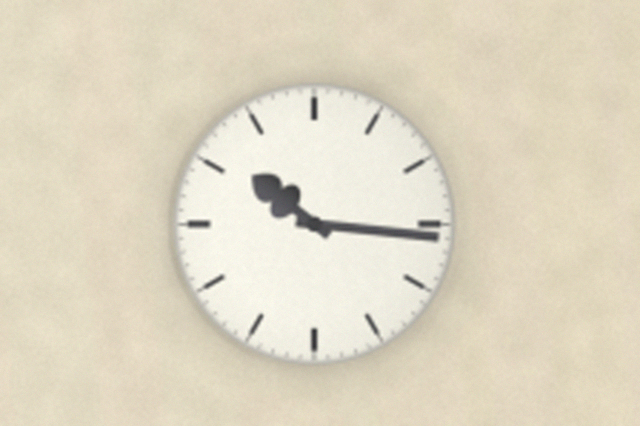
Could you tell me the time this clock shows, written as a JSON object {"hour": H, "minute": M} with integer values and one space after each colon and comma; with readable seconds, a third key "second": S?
{"hour": 10, "minute": 16}
